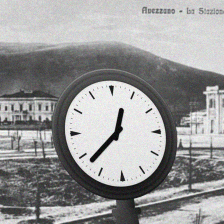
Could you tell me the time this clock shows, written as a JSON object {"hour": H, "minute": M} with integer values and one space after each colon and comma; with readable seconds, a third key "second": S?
{"hour": 12, "minute": 38}
